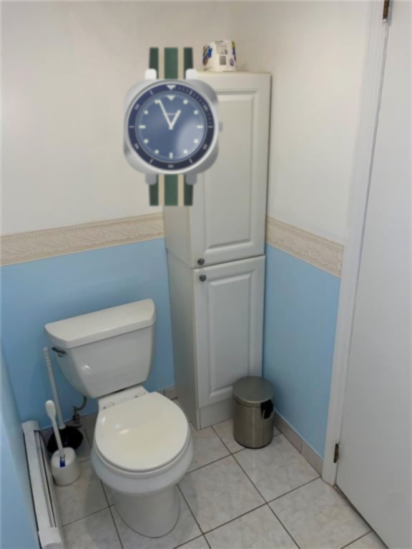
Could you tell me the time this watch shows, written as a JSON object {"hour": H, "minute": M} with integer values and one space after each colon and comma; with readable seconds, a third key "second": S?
{"hour": 12, "minute": 56}
